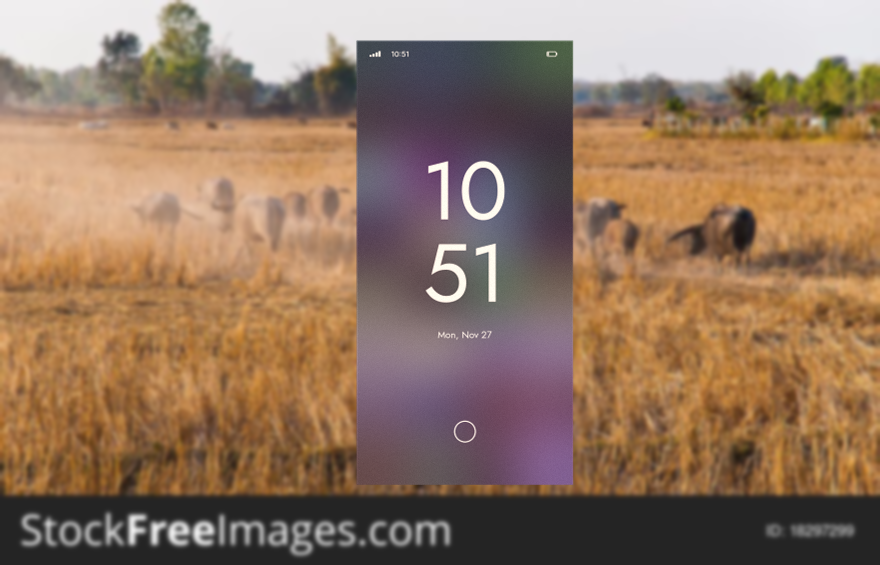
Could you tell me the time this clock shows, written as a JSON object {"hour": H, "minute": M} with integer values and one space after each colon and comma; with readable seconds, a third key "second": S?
{"hour": 10, "minute": 51}
